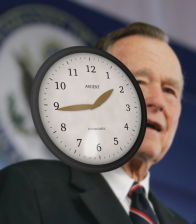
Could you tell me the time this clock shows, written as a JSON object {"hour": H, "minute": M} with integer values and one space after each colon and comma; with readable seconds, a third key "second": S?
{"hour": 1, "minute": 44}
